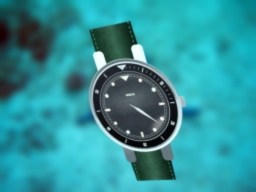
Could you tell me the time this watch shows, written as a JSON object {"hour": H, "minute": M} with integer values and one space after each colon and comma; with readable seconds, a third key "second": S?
{"hour": 4, "minute": 22}
